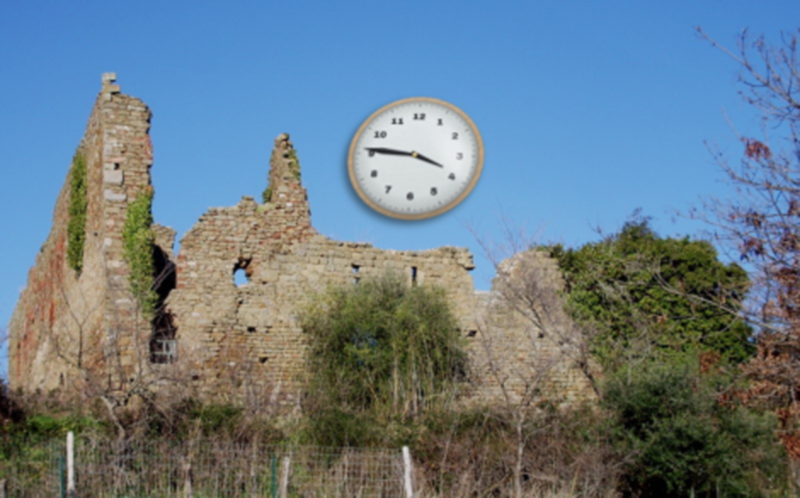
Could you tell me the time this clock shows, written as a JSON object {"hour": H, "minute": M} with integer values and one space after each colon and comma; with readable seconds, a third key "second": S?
{"hour": 3, "minute": 46}
